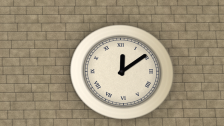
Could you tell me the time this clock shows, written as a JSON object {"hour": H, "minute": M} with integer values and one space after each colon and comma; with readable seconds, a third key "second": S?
{"hour": 12, "minute": 9}
